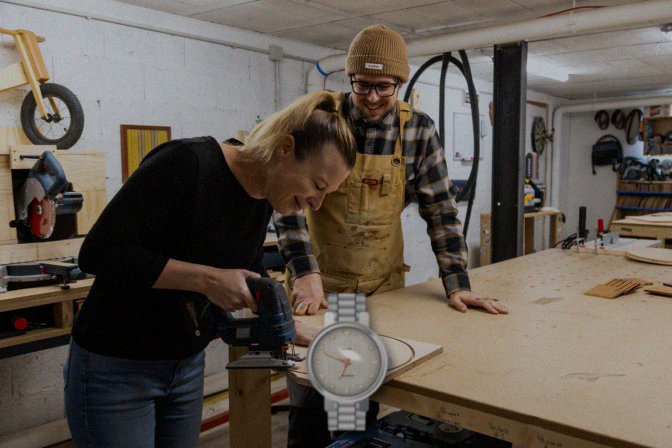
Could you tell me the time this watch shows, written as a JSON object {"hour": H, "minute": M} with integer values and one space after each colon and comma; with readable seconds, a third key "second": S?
{"hour": 6, "minute": 49}
